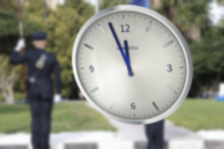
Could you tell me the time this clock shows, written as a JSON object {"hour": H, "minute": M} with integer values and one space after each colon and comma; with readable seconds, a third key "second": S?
{"hour": 11, "minute": 57}
